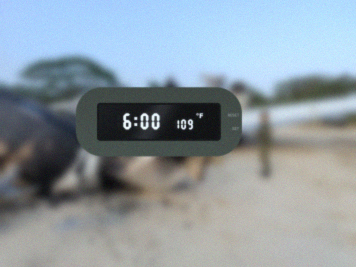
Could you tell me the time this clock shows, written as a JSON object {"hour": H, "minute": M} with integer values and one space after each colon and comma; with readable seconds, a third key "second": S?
{"hour": 6, "minute": 0}
